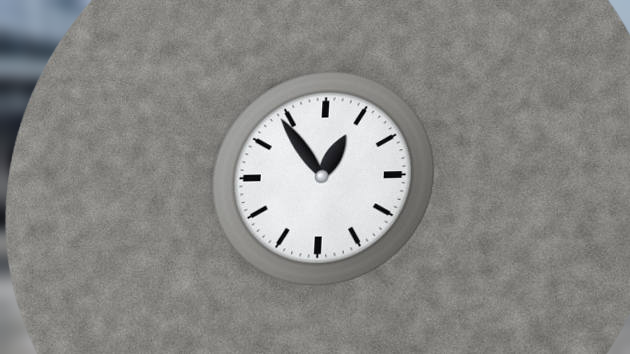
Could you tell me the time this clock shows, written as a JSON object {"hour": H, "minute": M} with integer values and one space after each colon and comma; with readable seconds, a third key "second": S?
{"hour": 12, "minute": 54}
